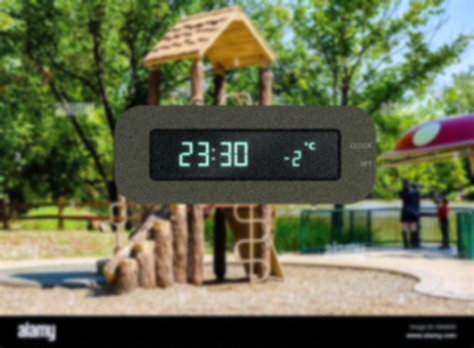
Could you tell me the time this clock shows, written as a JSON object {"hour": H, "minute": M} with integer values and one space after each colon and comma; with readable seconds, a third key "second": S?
{"hour": 23, "minute": 30}
